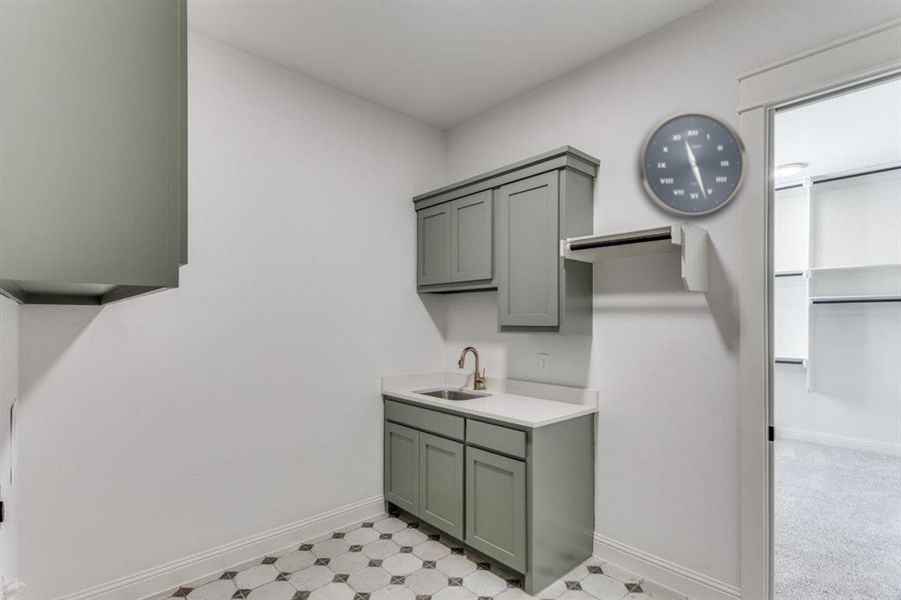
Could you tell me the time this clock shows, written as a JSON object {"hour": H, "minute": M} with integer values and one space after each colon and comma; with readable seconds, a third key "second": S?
{"hour": 11, "minute": 27}
